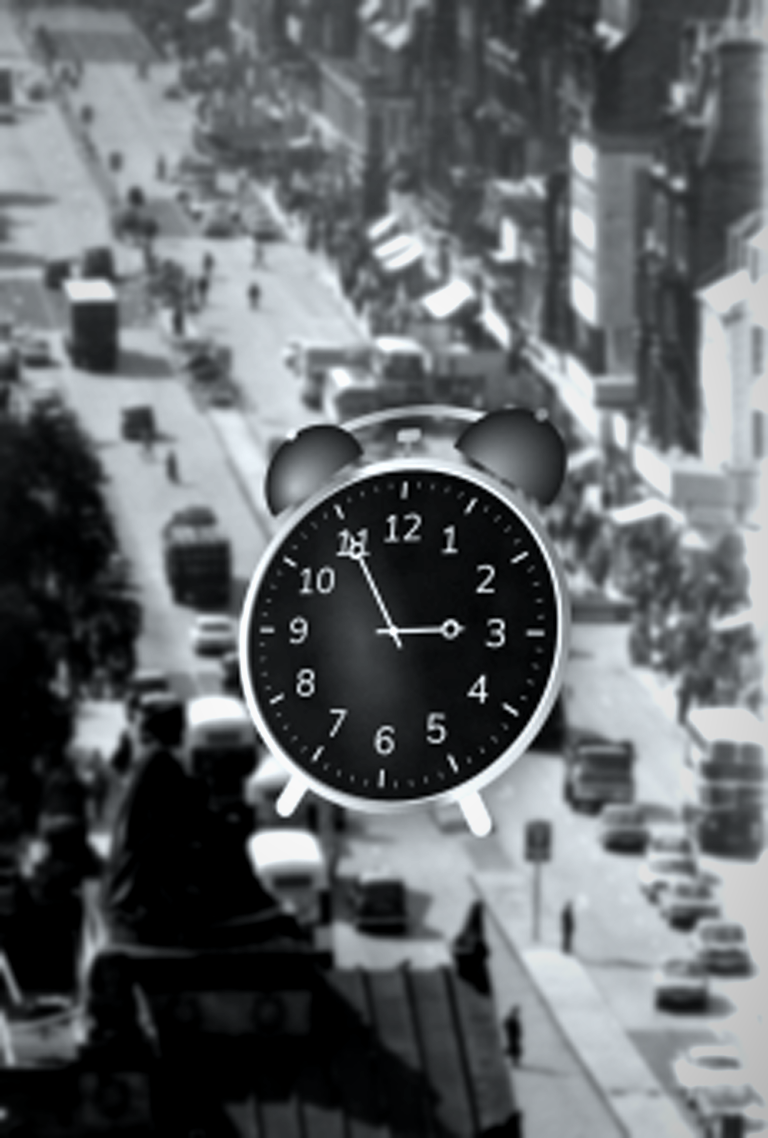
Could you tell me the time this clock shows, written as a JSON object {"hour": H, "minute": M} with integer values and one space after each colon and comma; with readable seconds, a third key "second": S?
{"hour": 2, "minute": 55}
